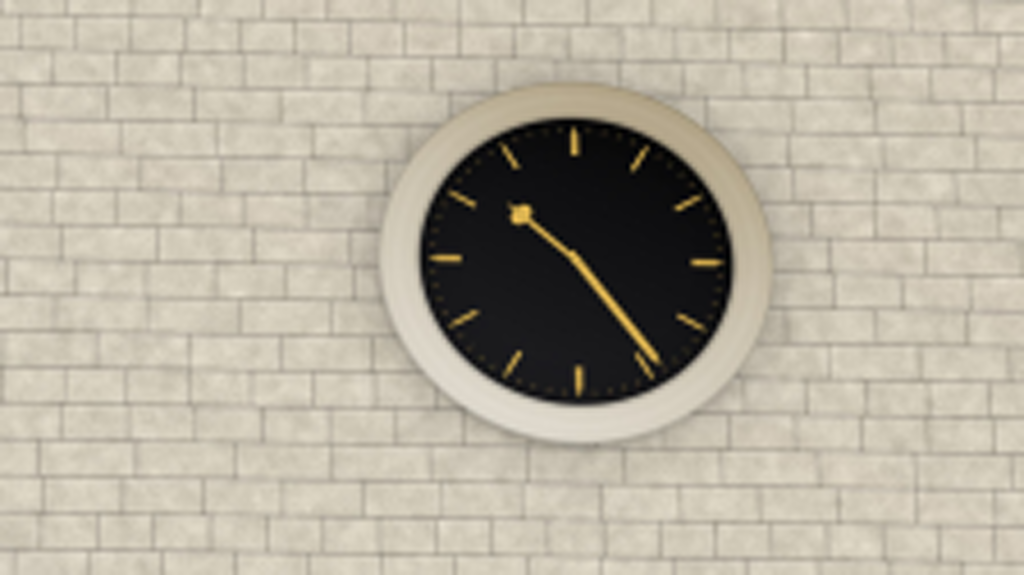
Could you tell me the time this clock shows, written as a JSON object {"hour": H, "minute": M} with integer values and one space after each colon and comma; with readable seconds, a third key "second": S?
{"hour": 10, "minute": 24}
